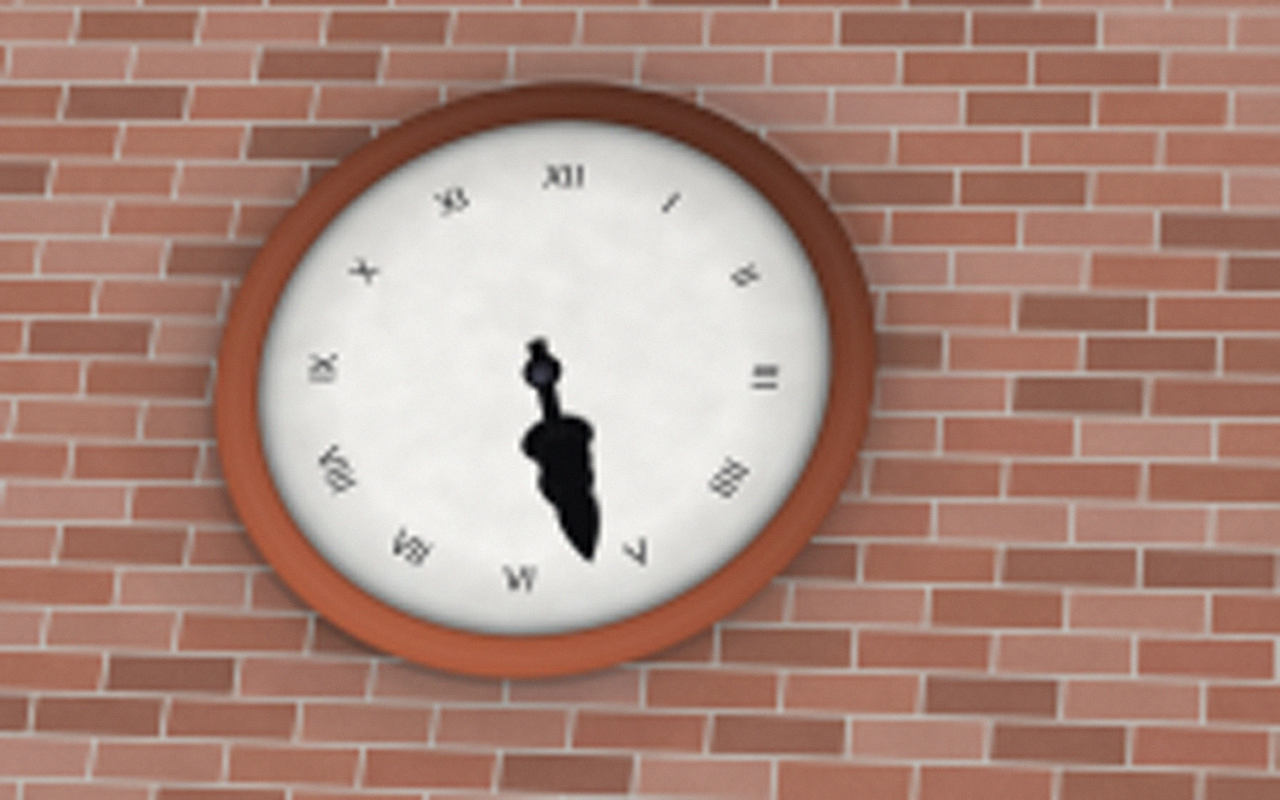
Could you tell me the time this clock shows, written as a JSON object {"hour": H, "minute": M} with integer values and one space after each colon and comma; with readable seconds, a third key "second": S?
{"hour": 5, "minute": 27}
